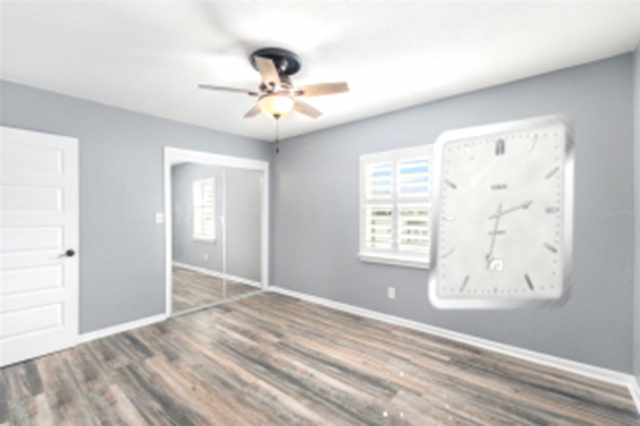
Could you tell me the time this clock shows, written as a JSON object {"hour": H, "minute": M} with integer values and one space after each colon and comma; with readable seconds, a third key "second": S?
{"hour": 2, "minute": 32}
